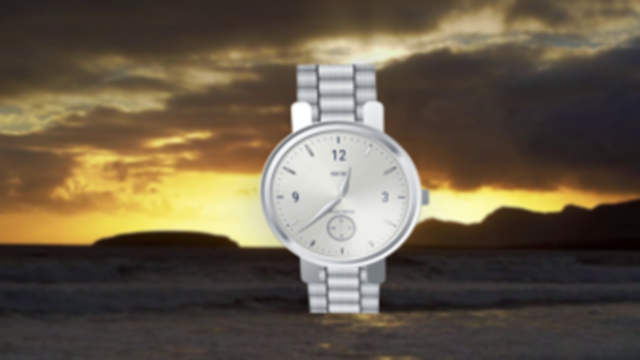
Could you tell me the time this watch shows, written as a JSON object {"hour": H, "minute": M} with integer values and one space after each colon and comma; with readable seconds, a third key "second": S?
{"hour": 12, "minute": 38}
